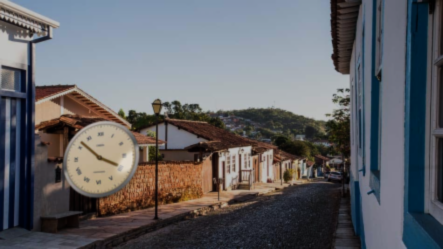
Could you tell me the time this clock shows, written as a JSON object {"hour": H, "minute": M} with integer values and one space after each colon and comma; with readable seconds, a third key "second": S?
{"hour": 3, "minute": 52}
